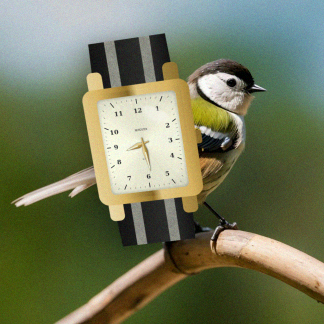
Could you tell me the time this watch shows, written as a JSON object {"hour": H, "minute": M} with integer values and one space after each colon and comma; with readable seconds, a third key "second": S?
{"hour": 8, "minute": 29}
